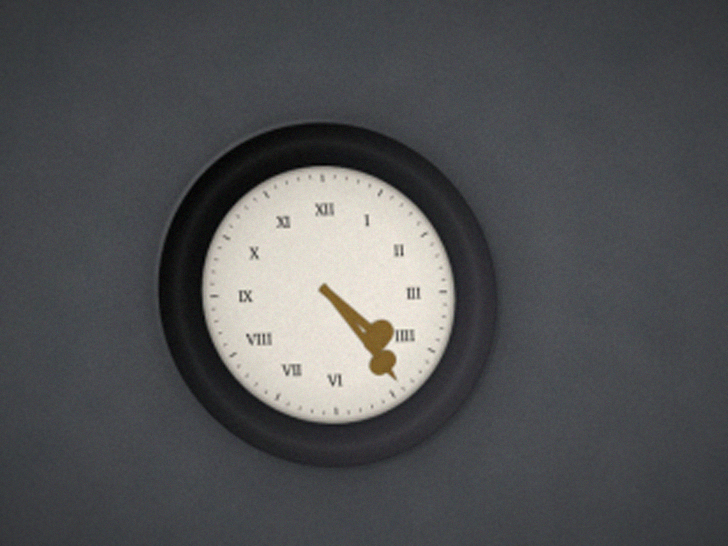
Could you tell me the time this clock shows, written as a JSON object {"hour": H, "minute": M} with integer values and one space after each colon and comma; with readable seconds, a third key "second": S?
{"hour": 4, "minute": 24}
